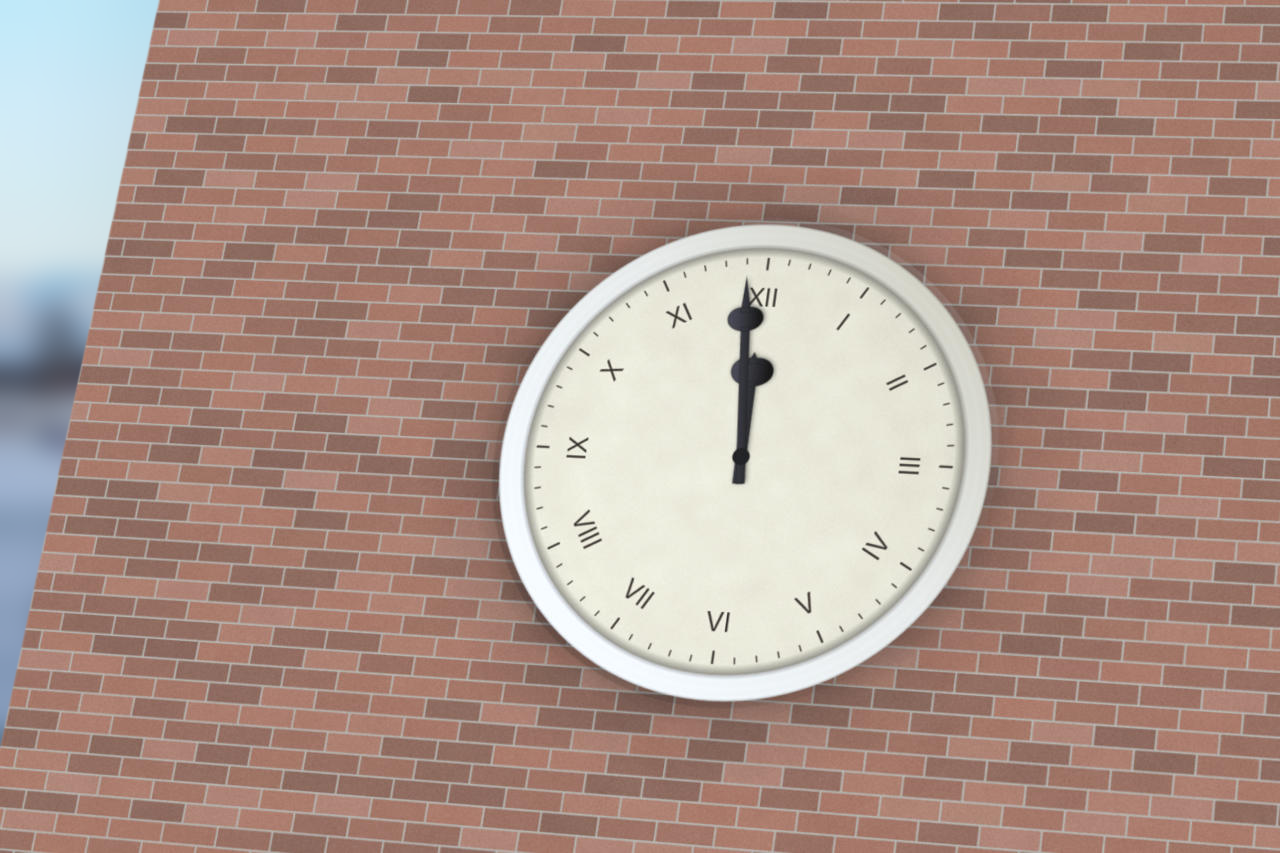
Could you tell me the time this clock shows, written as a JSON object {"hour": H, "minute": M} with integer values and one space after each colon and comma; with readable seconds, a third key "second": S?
{"hour": 11, "minute": 59}
